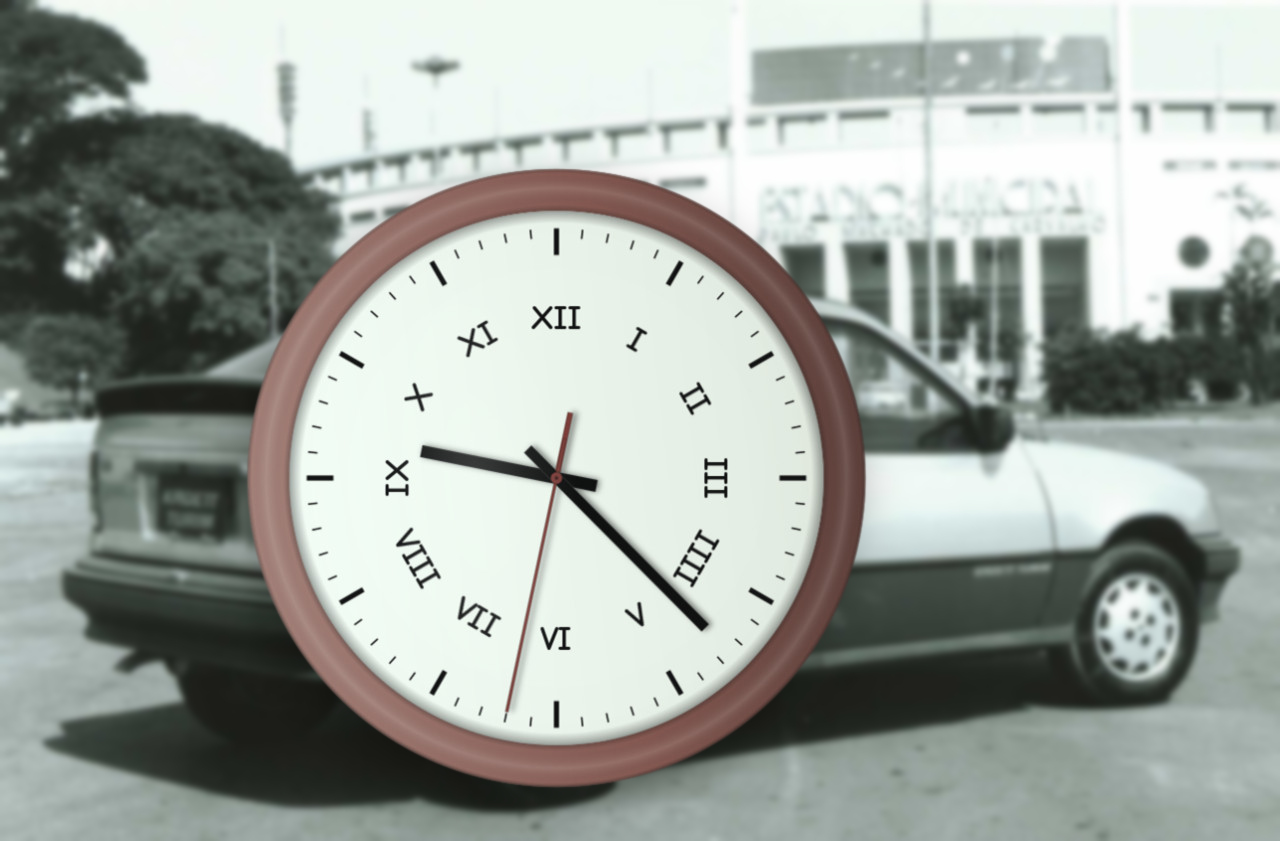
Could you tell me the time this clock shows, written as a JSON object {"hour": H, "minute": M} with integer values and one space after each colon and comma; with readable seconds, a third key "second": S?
{"hour": 9, "minute": 22, "second": 32}
